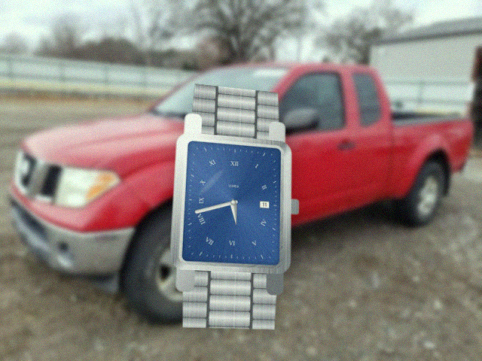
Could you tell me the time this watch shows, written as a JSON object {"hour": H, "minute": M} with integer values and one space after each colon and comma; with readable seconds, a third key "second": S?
{"hour": 5, "minute": 42}
